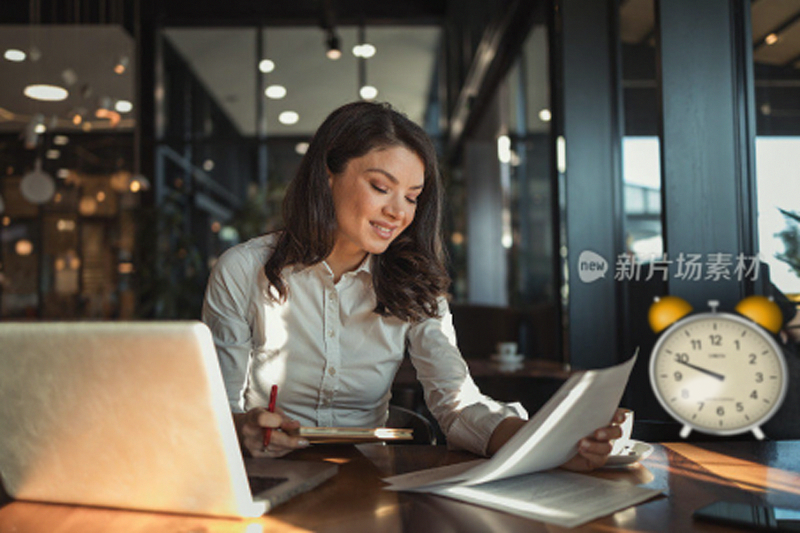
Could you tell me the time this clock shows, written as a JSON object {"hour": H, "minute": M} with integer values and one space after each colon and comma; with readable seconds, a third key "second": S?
{"hour": 9, "minute": 49}
